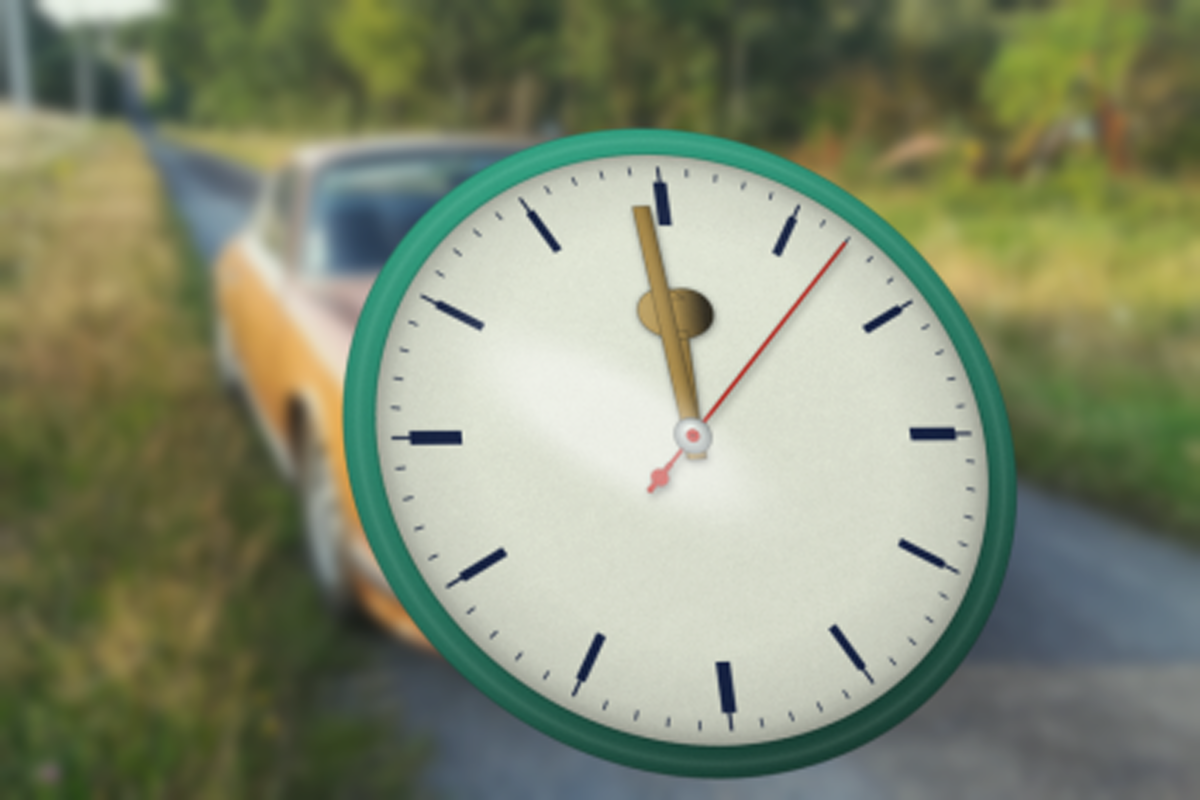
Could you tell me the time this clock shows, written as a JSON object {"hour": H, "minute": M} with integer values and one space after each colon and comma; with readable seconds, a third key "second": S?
{"hour": 11, "minute": 59, "second": 7}
